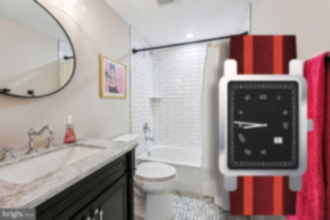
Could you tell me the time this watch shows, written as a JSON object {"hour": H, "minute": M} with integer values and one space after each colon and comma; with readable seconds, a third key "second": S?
{"hour": 8, "minute": 46}
